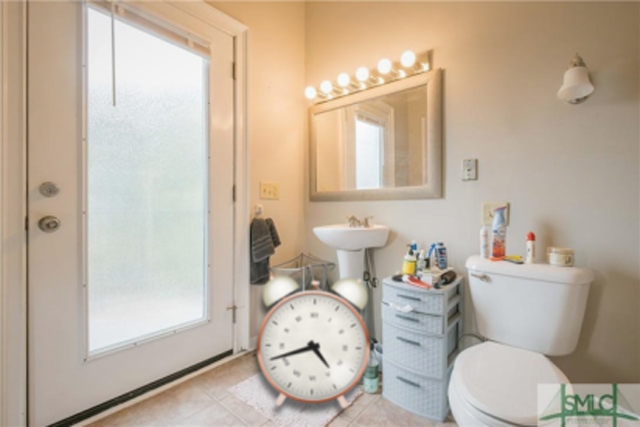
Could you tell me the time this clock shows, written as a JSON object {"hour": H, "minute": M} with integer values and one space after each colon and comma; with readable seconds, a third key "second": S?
{"hour": 4, "minute": 42}
